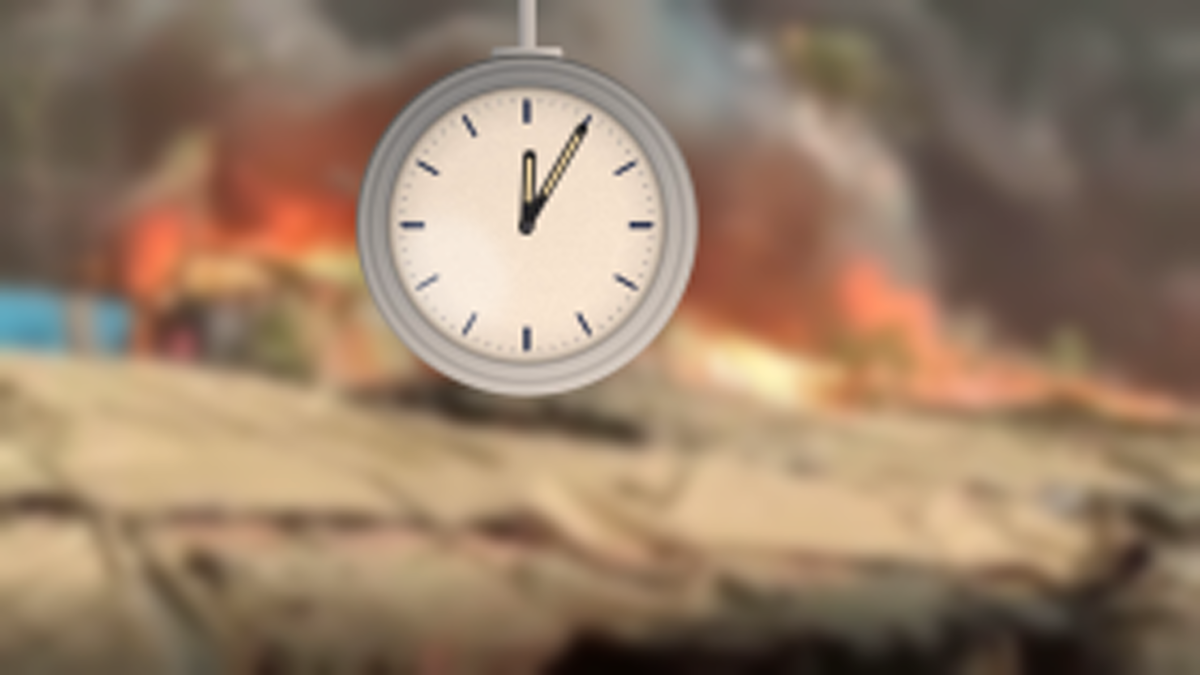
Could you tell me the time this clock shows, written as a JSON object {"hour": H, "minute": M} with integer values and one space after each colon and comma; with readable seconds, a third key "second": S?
{"hour": 12, "minute": 5}
